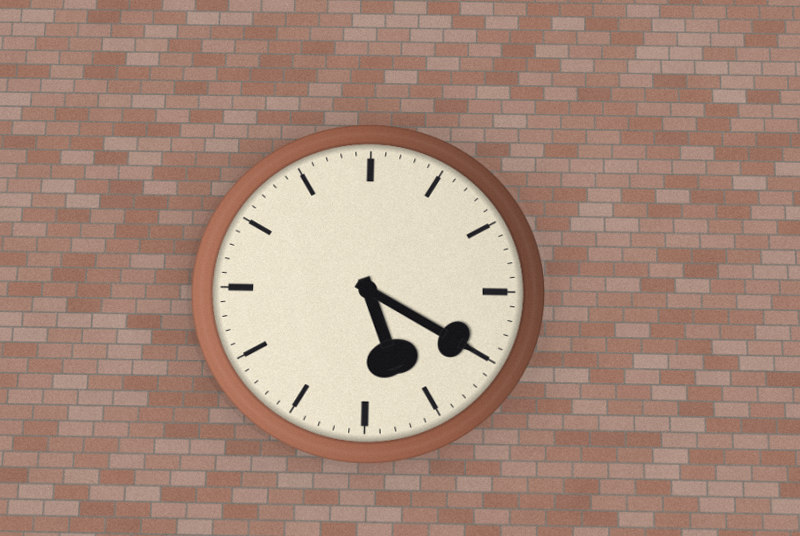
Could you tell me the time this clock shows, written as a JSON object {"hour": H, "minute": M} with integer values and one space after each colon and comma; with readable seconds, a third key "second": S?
{"hour": 5, "minute": 20}
